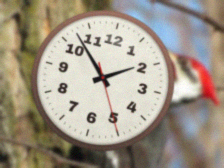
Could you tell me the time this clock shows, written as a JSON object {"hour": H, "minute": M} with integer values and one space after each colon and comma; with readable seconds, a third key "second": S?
{"hour": 1, "minute": 52, "second": 25}
